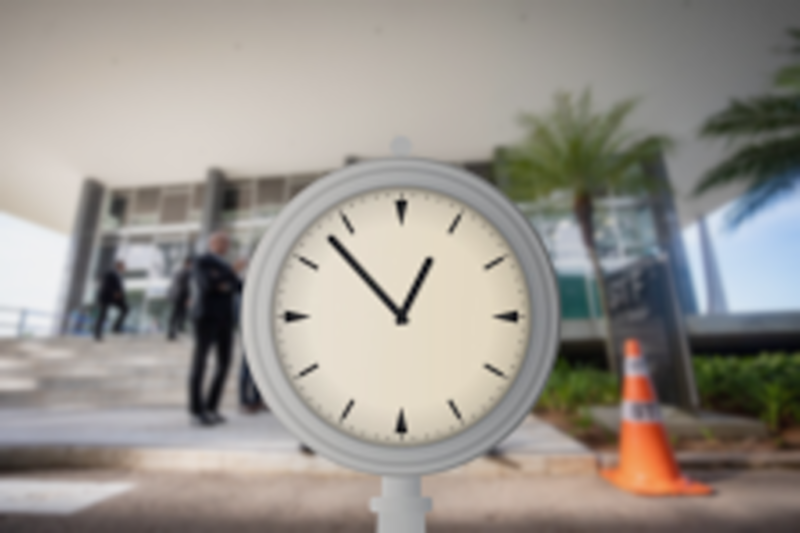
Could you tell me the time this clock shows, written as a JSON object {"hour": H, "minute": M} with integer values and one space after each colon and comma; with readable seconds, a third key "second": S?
{"hour": 12, "minute": 53}
